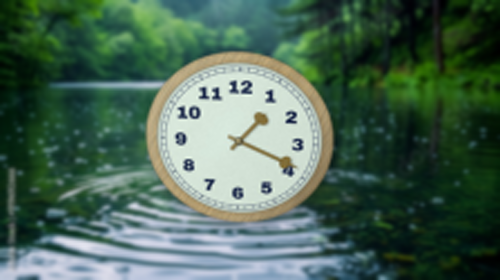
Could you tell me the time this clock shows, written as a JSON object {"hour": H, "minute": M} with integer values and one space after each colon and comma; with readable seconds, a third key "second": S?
{"hour": 1, "minute": 19}
